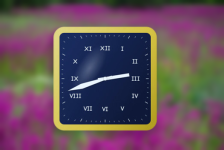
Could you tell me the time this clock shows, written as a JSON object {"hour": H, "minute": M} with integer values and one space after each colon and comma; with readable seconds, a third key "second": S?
{"hour": 2, "minute": 42}
